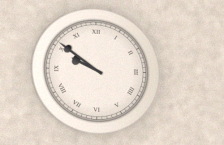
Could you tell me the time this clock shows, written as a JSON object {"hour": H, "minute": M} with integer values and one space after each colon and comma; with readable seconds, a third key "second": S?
{"hour": 9, "minute": 51}
